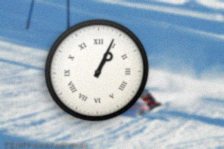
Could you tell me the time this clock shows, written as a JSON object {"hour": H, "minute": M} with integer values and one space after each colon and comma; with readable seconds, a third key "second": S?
{"hour": 1, "minute": 4}
